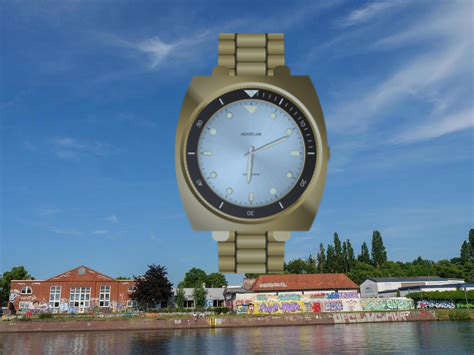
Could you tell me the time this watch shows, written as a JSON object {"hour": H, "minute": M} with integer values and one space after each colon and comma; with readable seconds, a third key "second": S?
{"hour": 6, "minute": 11}
